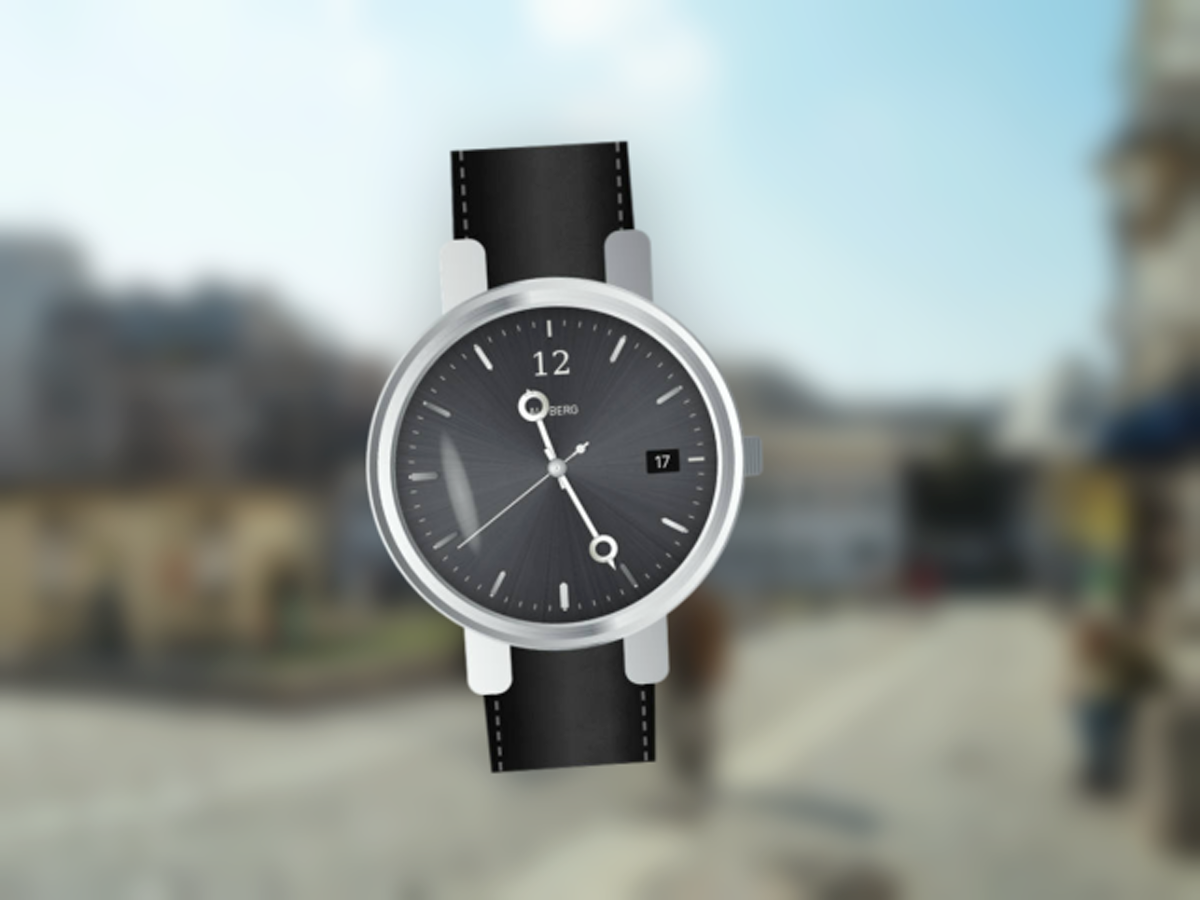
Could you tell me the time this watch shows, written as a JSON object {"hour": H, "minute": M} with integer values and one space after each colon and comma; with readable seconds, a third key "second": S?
{"hour": 11, "minute": 25, "second": 39}
